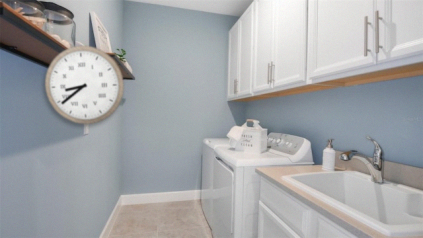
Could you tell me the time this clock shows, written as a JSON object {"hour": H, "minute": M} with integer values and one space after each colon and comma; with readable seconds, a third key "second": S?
{"hour": 8, "minute": 39}
